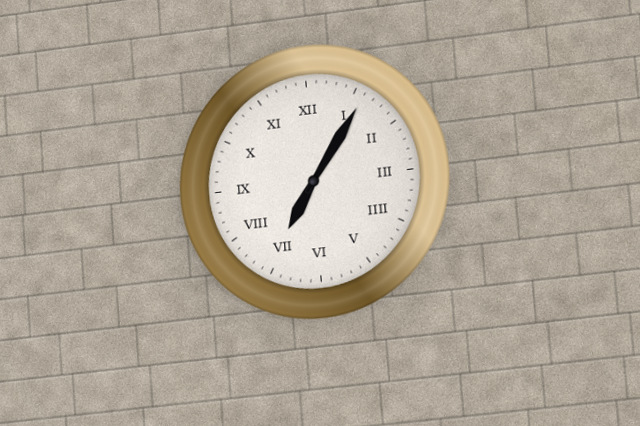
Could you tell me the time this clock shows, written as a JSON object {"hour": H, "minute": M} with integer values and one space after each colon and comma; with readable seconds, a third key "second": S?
{"hour": 7, "minute": 6}
